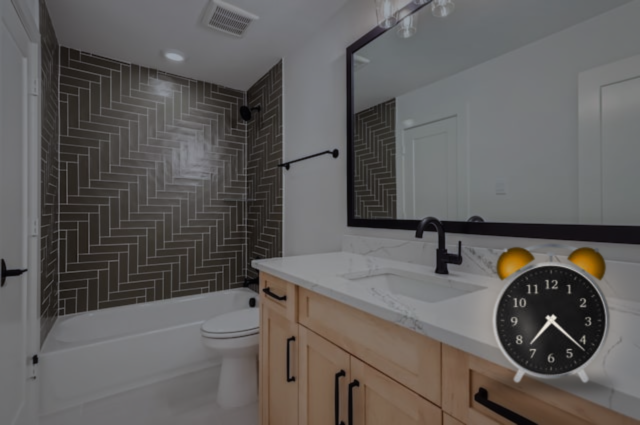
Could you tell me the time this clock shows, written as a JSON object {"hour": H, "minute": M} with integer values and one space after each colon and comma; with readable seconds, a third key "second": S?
{"hour": 7, "minute": 22}
